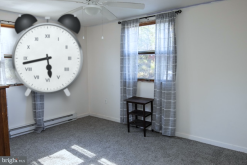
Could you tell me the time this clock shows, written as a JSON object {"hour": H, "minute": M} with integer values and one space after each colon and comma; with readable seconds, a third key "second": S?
{"hour": 5, "minute": 43}
